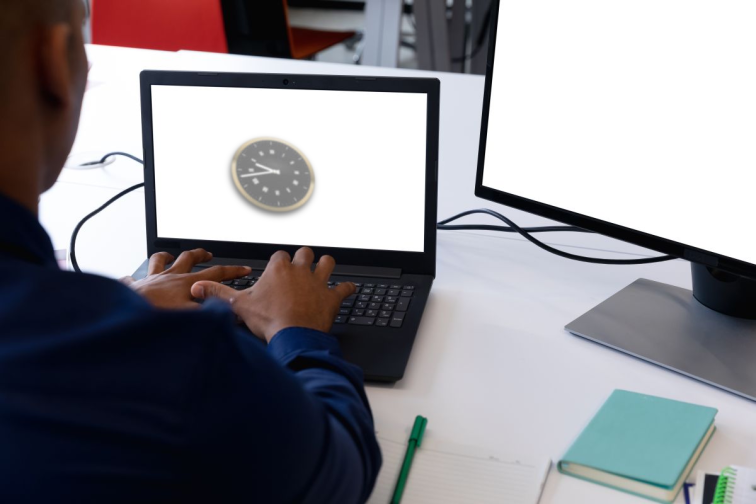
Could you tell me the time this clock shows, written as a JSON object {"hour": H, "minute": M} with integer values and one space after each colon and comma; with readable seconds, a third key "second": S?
{"hour": 9, "minute": 43}
